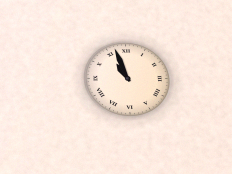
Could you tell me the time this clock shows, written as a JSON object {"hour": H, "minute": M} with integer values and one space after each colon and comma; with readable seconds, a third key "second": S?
{"hour": 10, "minute": 57}
